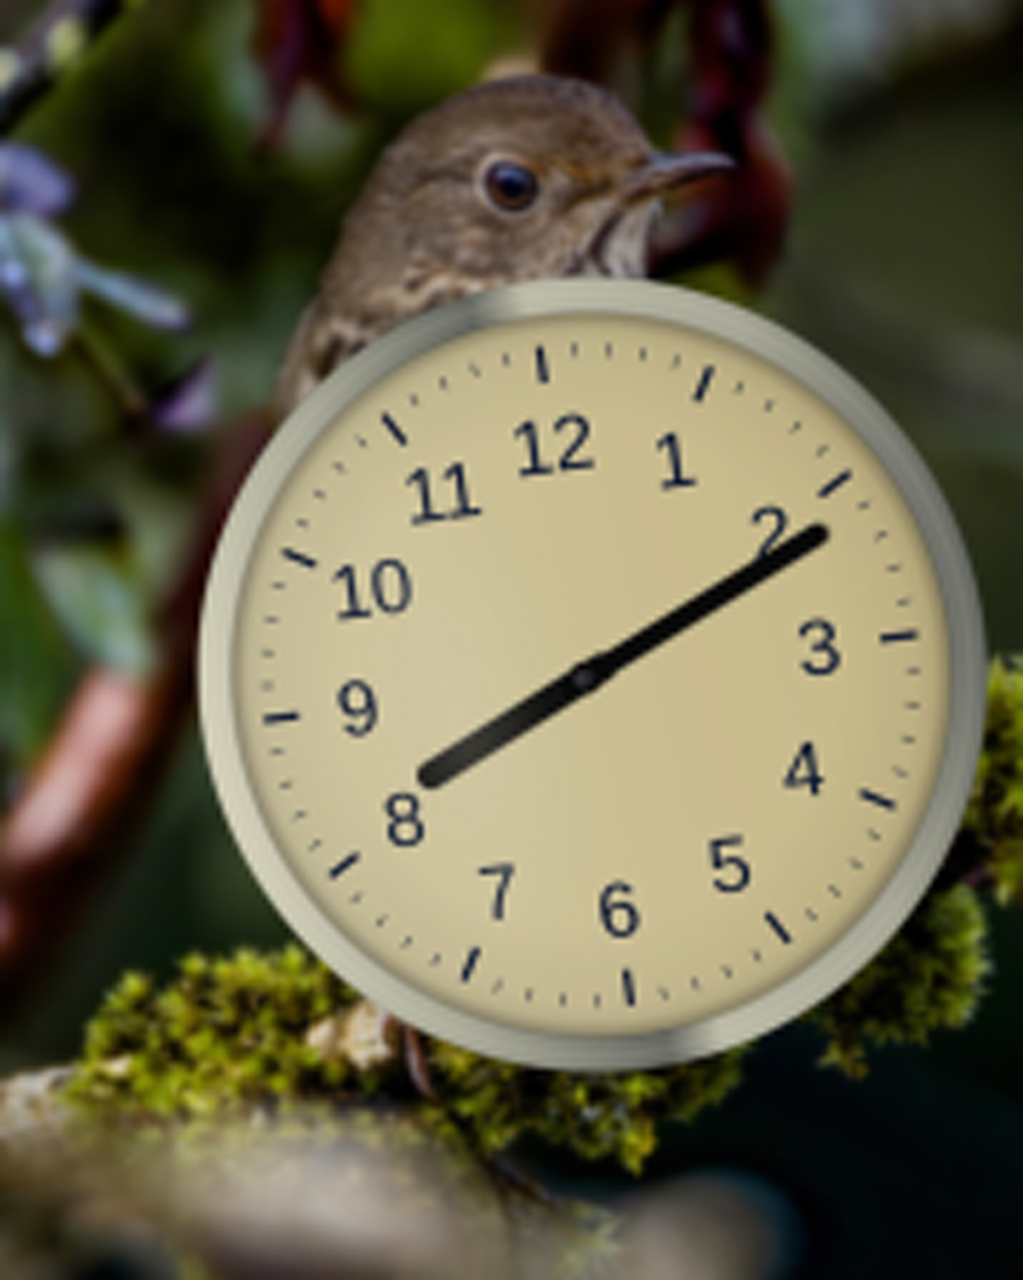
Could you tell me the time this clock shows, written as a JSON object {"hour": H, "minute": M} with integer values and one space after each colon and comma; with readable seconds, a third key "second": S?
{"hour": 8, "minute": 11}
